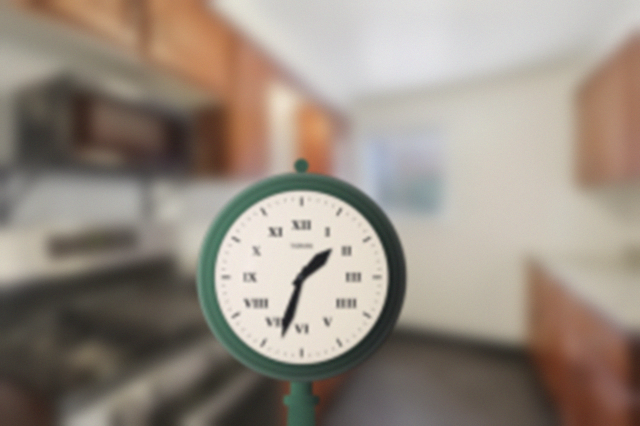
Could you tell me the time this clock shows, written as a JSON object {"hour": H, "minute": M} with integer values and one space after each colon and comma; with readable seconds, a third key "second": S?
{"hour": 1, "minute": 33}
